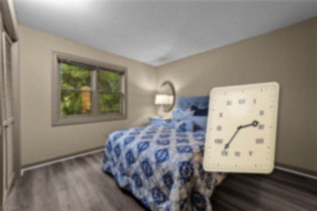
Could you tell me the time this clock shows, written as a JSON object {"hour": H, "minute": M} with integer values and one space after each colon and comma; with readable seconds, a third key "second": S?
{"hour": 2, "minute": 36}
